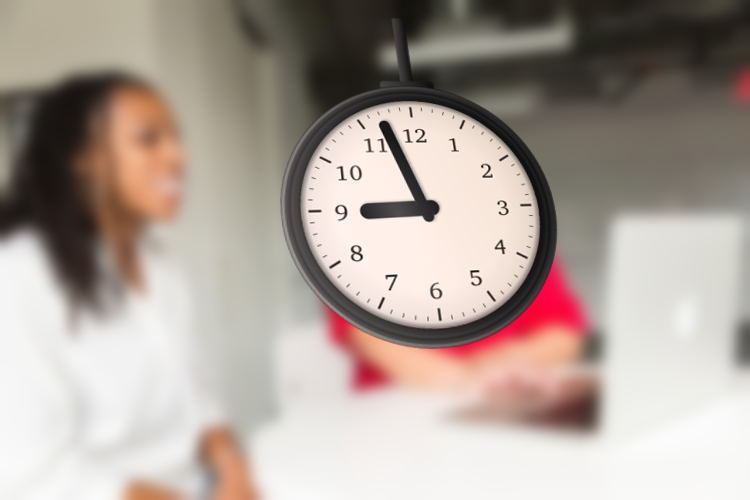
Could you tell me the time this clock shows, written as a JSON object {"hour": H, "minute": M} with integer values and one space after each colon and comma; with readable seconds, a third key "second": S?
{"hour": 8, "minute": 57}
